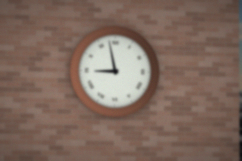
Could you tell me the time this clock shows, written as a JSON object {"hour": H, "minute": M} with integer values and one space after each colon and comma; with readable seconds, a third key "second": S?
{"hour": 8, "minute": 58}
